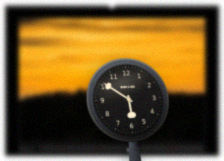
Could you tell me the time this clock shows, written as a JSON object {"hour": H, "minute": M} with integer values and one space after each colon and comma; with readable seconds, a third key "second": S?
{"hour": 5, "minute": 51}
